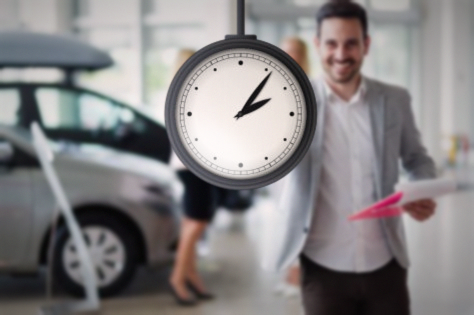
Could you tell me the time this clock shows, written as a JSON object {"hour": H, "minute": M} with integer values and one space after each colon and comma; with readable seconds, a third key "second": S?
{"hour": 2, "minute": 6}
